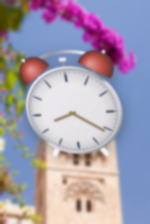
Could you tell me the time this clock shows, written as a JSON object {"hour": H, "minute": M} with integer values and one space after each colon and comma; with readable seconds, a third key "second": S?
{"hour": 8, "minute": 21}
